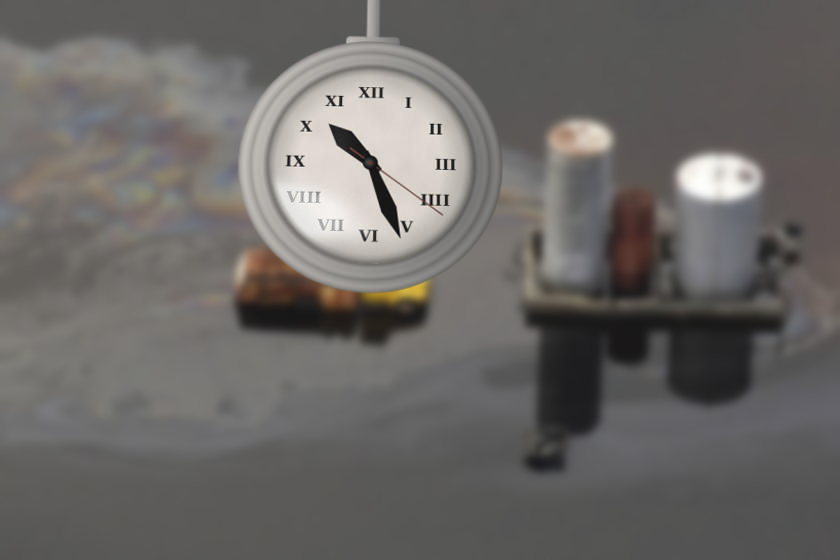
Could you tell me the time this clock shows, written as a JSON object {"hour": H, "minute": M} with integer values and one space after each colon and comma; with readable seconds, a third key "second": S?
{"hour": 10, "minute": 26, "second": 21}
